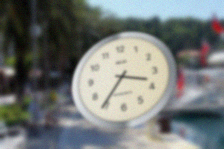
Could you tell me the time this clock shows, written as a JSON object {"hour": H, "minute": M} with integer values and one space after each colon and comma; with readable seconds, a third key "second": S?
{"hour": 3, "minute": 36}
